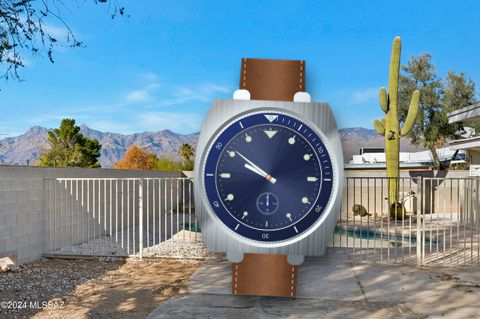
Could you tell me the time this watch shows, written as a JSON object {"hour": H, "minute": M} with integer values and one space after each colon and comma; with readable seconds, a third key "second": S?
{"hour": 9, "minute": 51}
